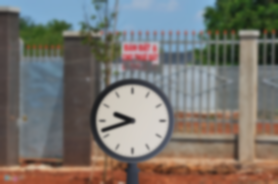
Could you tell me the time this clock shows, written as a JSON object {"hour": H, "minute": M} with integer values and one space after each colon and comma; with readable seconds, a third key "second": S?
{"hour": 9, "minute": 42}
